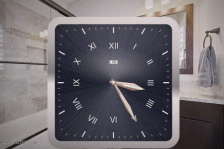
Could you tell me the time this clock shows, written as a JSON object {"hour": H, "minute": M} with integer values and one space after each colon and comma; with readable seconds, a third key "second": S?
{"hour": 3, "minute": 25}
